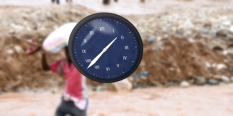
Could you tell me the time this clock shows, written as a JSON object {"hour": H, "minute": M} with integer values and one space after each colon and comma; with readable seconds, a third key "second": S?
{"hour": 1, "minute": 38}
